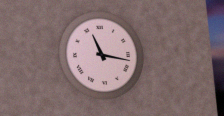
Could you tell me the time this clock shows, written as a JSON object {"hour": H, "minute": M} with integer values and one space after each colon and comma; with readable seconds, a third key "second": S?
{"hour": 11, "minute": 17}
